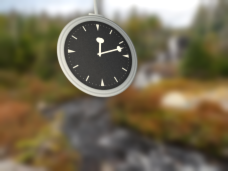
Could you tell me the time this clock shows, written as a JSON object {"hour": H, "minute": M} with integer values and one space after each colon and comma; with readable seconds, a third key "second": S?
{"hour": 12, "minute": 12}
